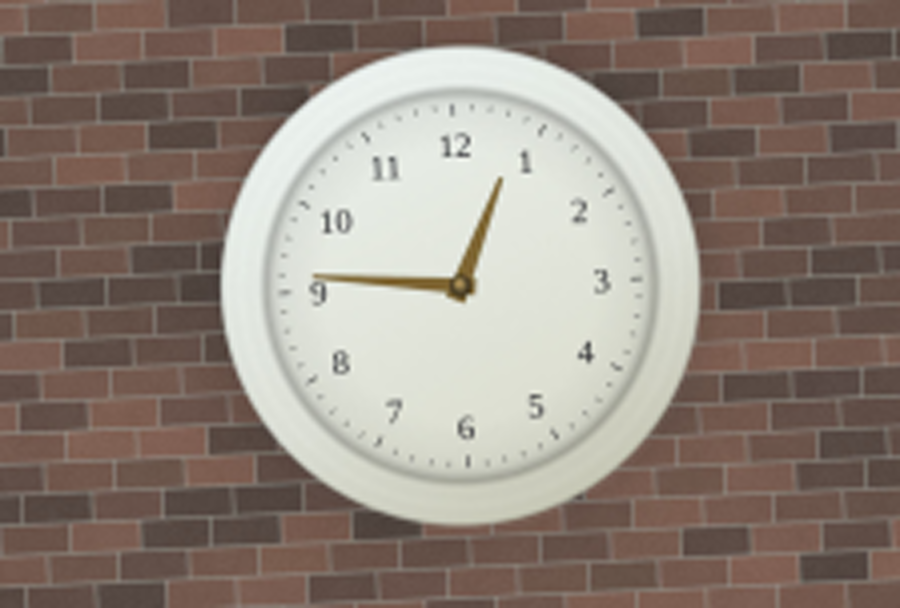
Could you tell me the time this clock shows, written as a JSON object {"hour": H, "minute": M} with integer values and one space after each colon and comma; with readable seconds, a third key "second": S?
{"hour": 12, "minute": 46}
